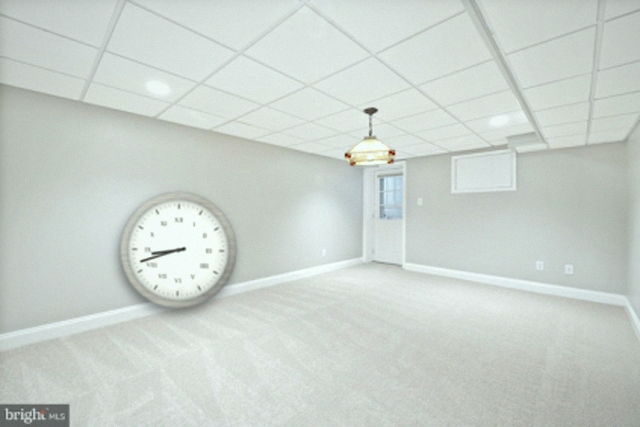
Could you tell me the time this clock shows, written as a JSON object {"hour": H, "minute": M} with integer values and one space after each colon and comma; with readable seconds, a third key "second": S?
{"hour": 8, "minute": 42}
